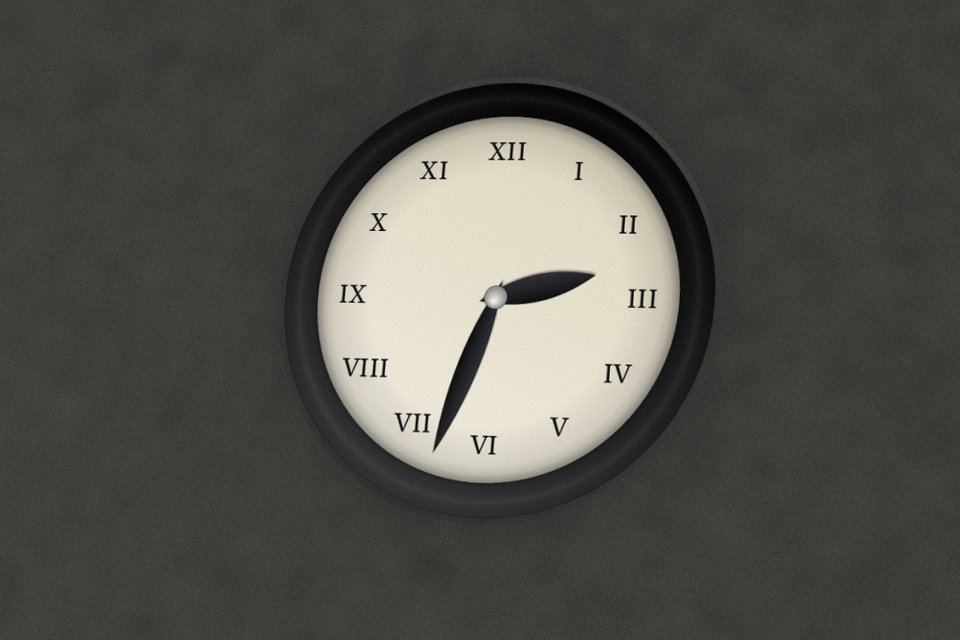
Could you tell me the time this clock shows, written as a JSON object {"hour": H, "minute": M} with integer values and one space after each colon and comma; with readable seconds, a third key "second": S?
{"hour": 2, "minute": 33}
